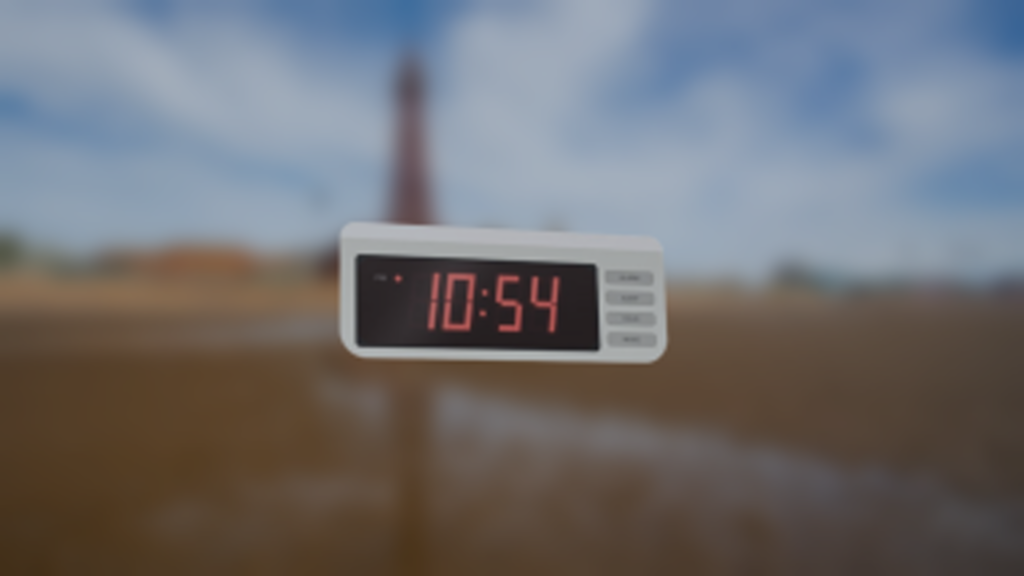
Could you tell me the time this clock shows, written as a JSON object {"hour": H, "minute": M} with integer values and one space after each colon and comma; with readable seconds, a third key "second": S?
{"hour": 10, "minute": 54}
